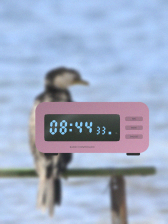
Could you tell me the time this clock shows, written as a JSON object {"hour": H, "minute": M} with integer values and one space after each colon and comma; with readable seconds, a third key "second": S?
{"hour": 8, "minute": 44, "second": 33}
